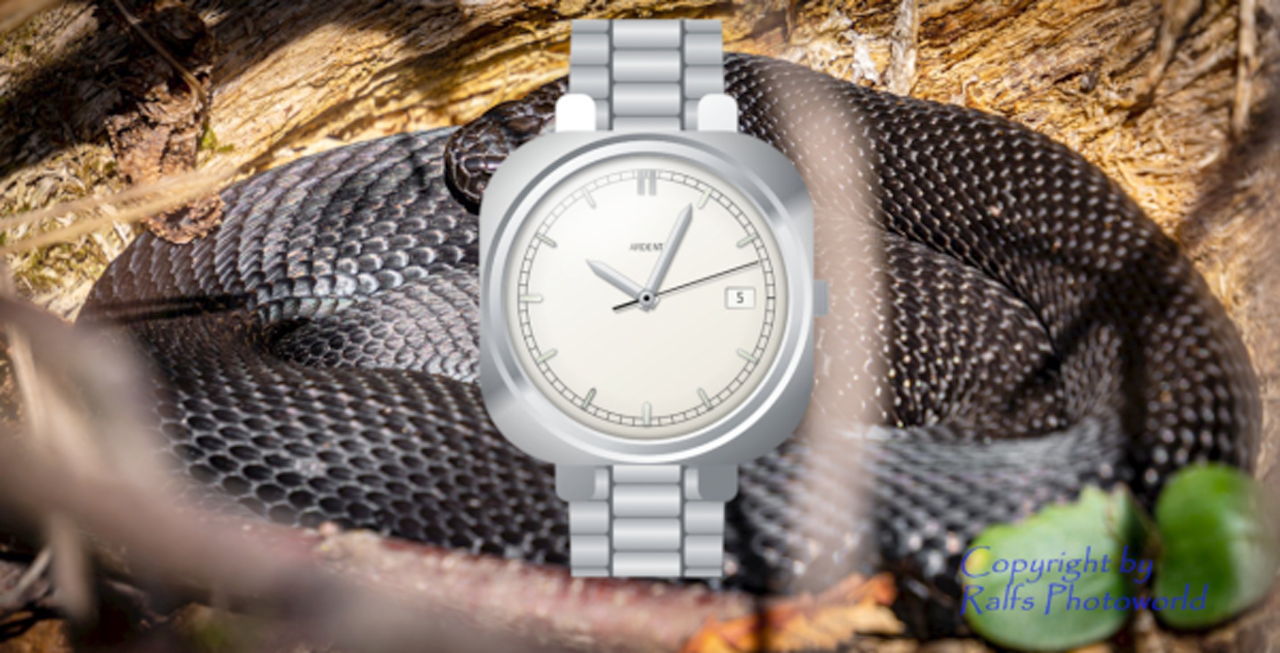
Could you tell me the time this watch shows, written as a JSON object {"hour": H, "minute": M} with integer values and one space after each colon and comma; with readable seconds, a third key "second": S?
{"hour": 10, "minute": 4, "second": 12}
